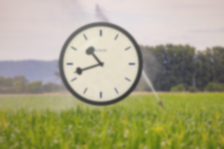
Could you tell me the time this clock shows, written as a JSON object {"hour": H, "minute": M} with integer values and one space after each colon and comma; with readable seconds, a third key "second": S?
{"hour": 10, "minute": 42}
